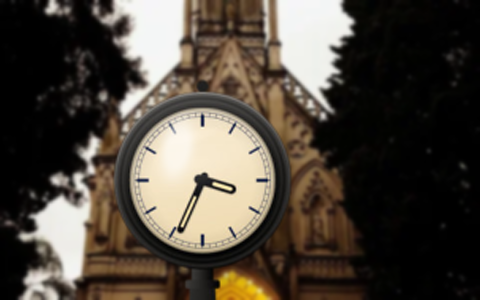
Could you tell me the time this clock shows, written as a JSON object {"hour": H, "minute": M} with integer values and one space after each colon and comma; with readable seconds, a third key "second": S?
{"hour": 3, "minute": 34}
